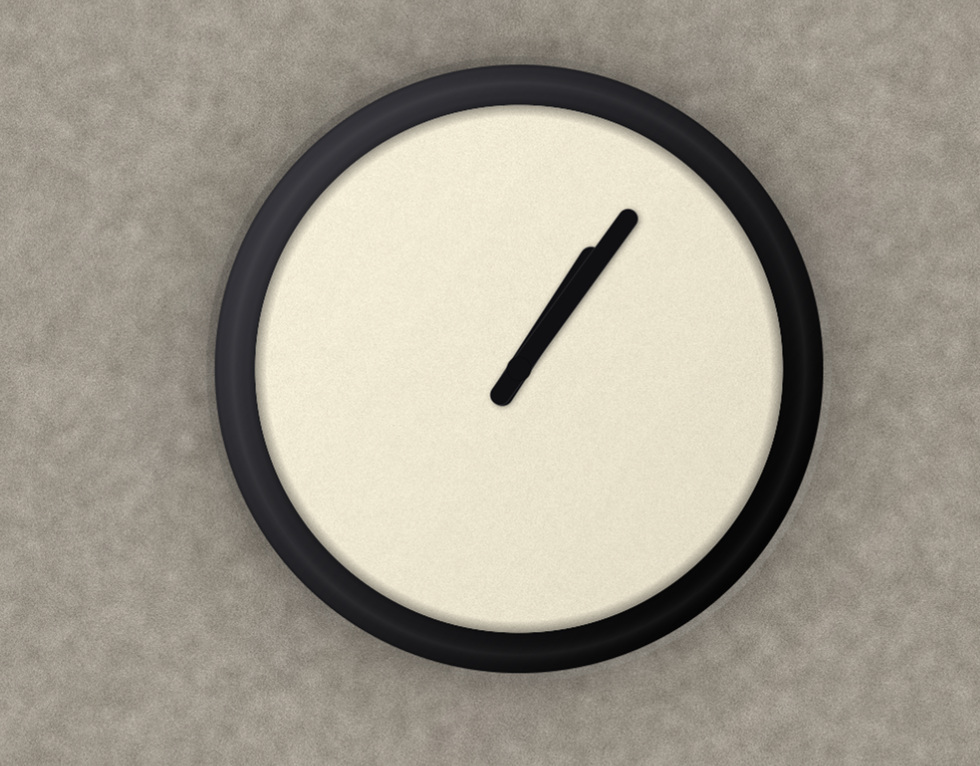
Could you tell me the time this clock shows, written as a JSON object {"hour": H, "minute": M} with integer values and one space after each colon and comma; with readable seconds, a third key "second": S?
{"hour": 1, "minute": 6}
